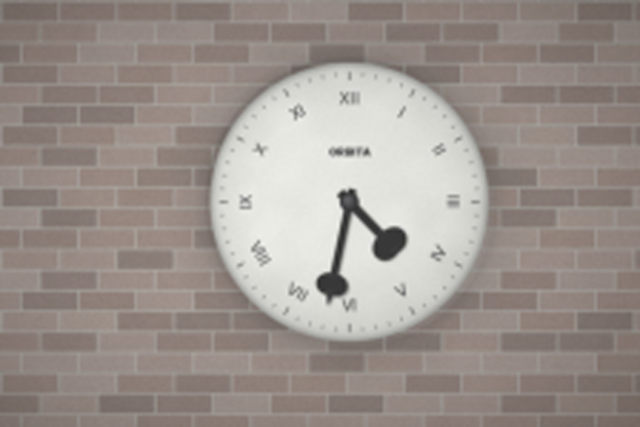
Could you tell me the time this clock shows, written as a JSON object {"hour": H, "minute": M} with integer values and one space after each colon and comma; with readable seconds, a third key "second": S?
{"hour": 4, "minute": 32}
